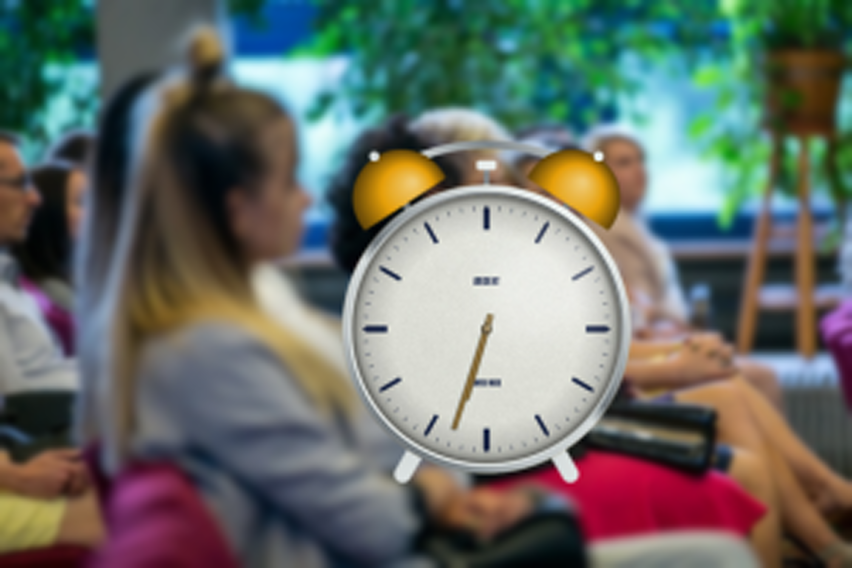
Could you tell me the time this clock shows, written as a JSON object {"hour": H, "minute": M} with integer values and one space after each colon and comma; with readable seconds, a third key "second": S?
{"hour": 6, "minute": 33}
